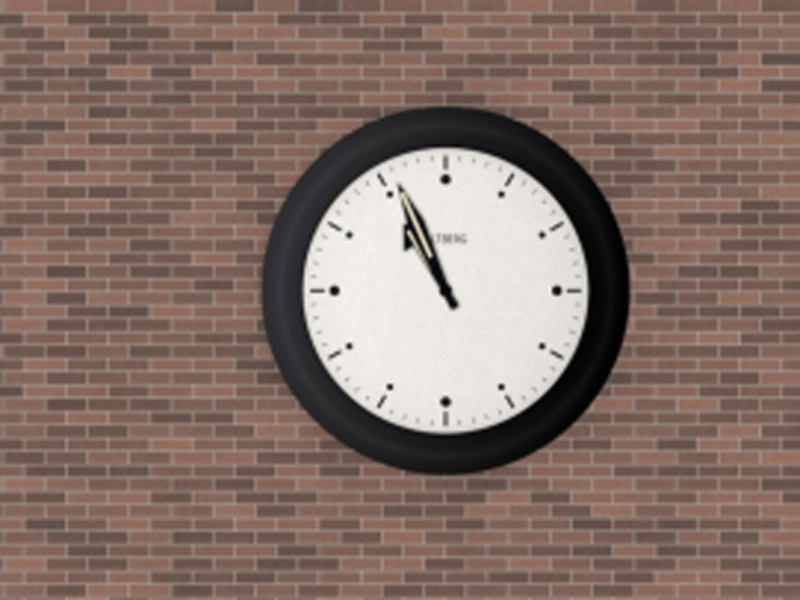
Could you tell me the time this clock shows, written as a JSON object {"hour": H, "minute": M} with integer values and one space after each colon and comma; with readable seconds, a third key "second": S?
{"hour": 10, "minute": 56}
